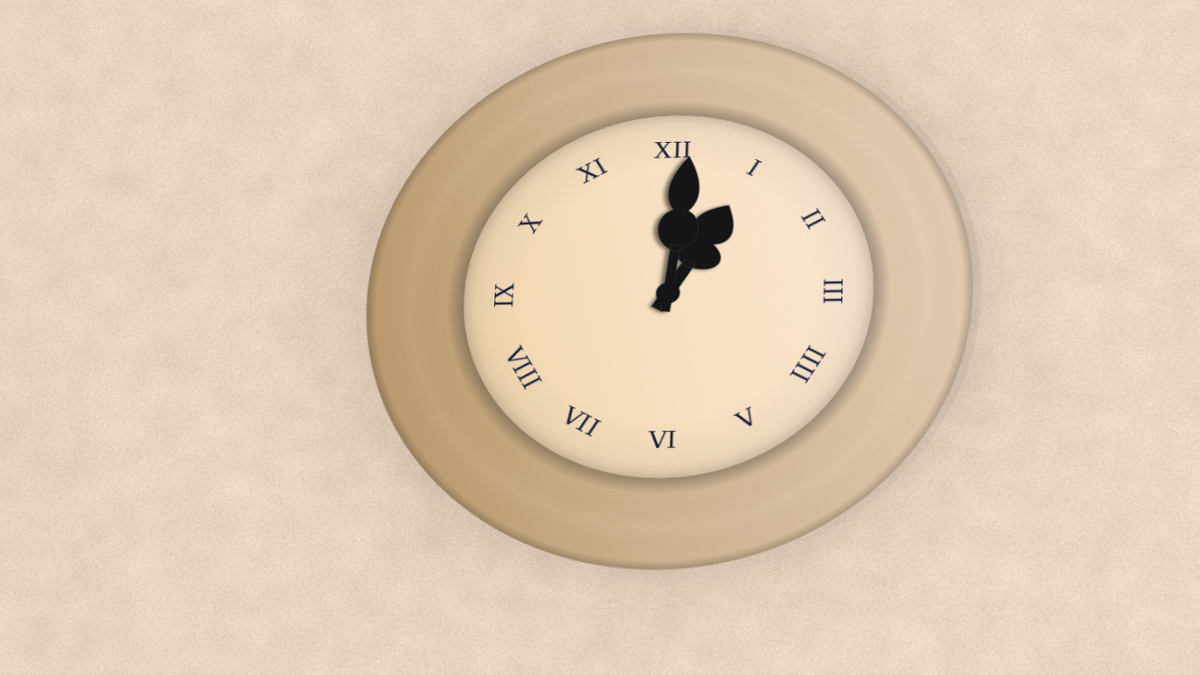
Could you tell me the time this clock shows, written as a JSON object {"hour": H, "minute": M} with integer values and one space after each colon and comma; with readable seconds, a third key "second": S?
{"hour": 1, "minute": 1}
